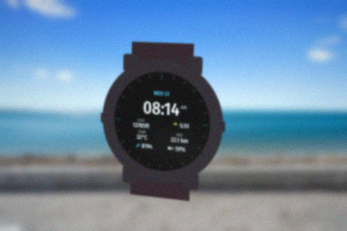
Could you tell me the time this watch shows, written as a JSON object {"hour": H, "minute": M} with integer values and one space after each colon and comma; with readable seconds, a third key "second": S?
{"hour": 8, "minute": 14}
